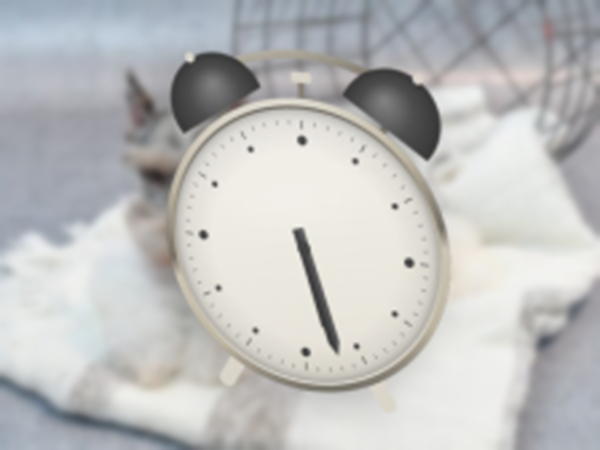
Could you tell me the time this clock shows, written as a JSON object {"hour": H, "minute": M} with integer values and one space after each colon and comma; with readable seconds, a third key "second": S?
{"hour": 5, "minute": 27}
